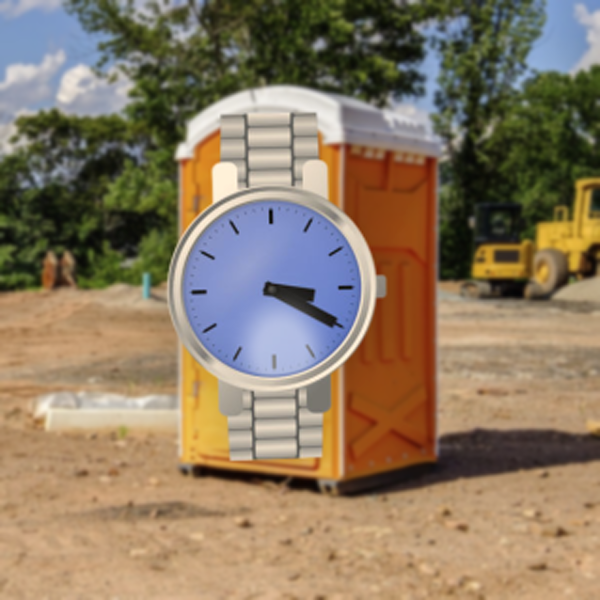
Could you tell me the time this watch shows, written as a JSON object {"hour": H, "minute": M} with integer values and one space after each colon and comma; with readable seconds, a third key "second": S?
{"hour": 3, "minute": 20}
